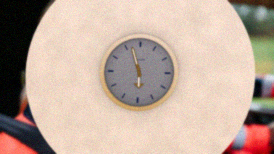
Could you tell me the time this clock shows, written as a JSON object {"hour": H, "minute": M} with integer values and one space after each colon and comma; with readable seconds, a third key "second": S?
{"hour": 5, "minute": 57}
